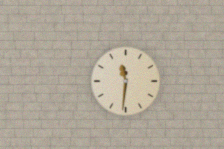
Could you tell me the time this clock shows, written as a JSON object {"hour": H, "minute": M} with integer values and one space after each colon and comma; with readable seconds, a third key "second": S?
{"hour": 11, "minute": 31}
